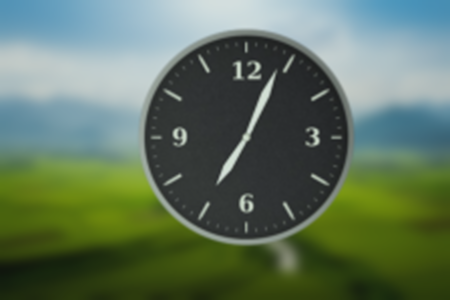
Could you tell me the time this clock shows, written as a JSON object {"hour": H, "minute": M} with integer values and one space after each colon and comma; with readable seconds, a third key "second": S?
{"hour": 7, "minute": 4}
